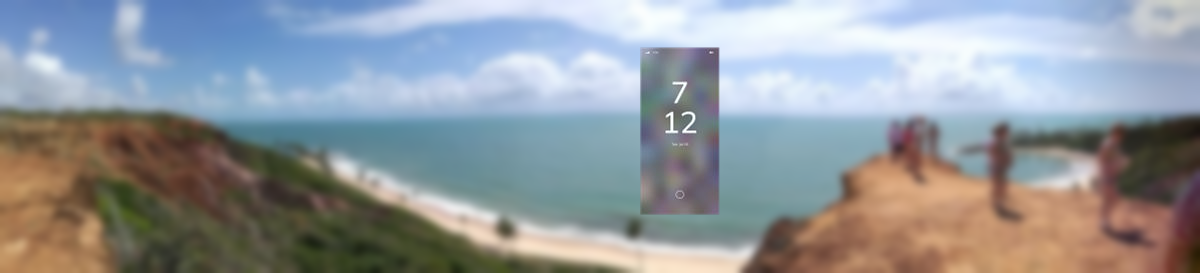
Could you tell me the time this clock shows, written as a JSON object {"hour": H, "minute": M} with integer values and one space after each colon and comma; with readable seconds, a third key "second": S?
{"hour": 7, "minute": 12}
